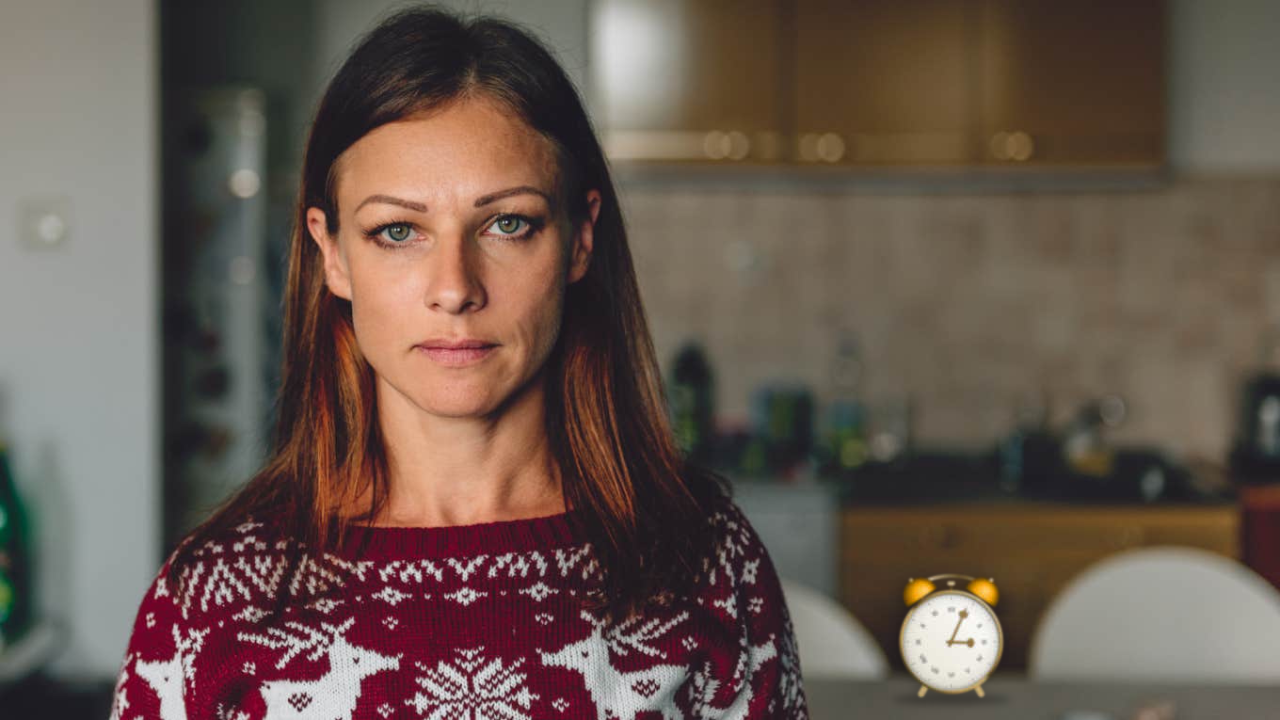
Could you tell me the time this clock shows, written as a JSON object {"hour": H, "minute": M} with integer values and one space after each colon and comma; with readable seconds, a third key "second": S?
{"hour": 3, "minute": 4}
